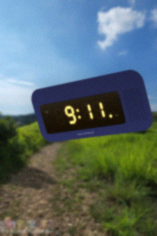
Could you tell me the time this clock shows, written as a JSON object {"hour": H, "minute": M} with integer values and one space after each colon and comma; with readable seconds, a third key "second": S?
{"hour": 9, "minute": 11}
